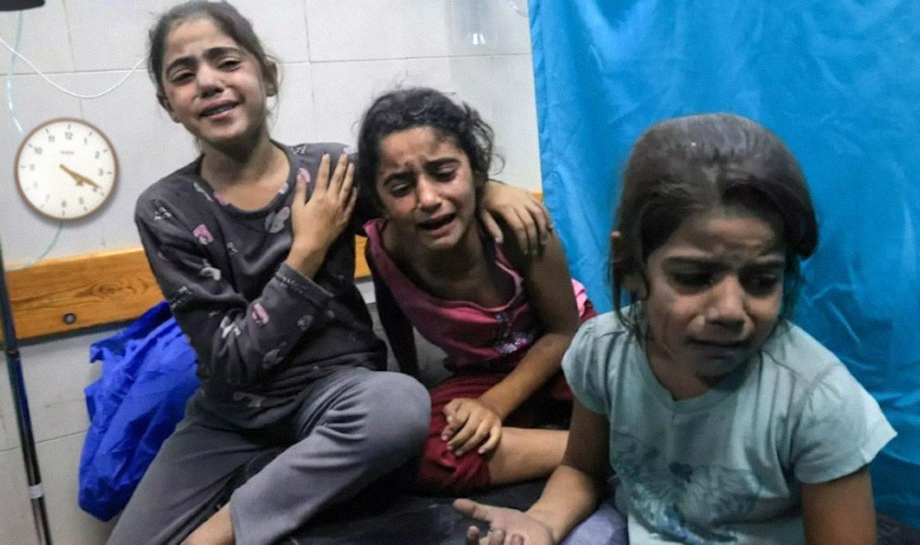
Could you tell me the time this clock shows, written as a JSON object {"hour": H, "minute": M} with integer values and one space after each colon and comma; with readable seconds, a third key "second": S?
{"hour": 4, "minute": 19}
